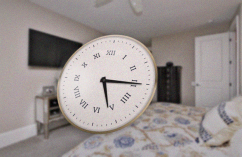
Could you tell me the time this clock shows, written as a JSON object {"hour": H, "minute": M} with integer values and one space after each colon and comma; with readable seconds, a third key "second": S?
{"hour": 5, "minute": 15}
